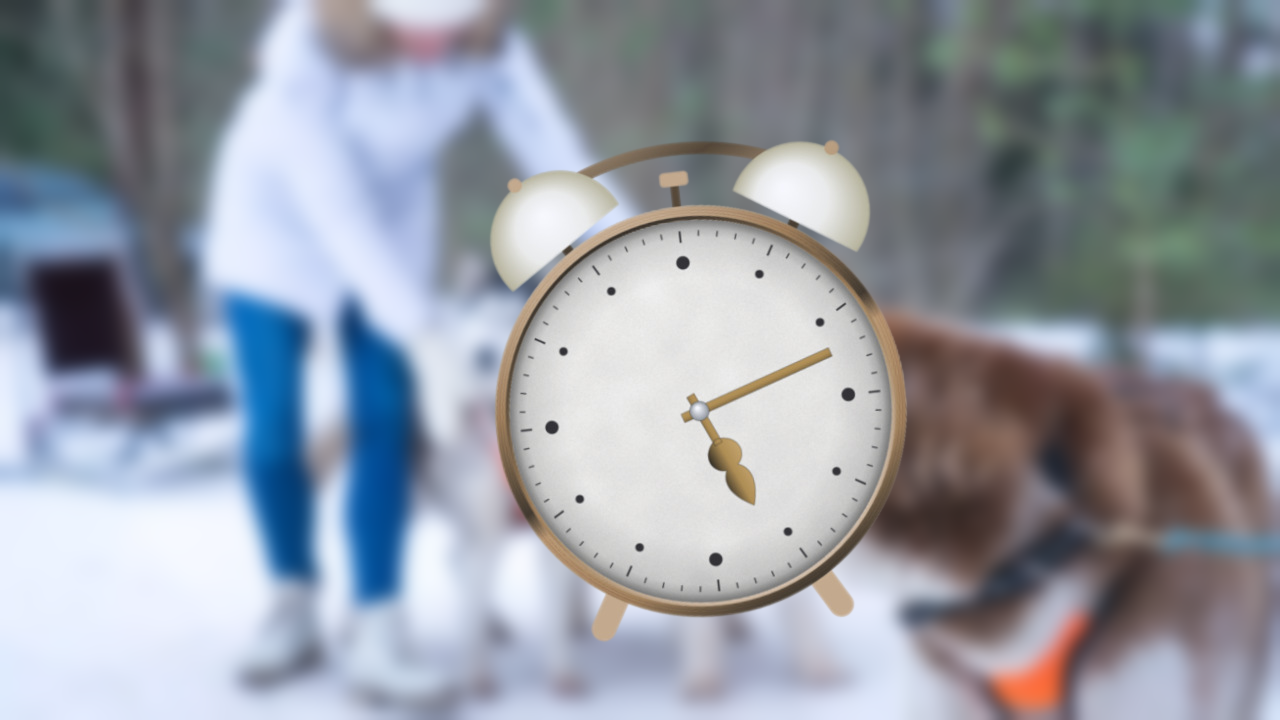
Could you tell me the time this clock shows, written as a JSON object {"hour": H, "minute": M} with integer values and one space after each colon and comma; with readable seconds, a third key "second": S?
{"hour": 5, "minute": 12}
